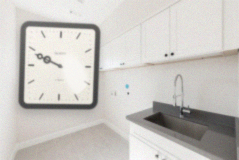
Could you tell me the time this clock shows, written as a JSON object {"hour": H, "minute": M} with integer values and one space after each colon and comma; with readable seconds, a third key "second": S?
{"hour": 9, "minute": 49}
